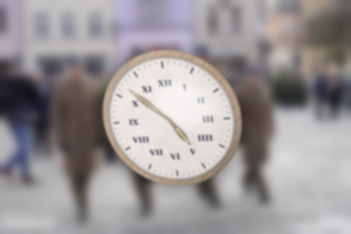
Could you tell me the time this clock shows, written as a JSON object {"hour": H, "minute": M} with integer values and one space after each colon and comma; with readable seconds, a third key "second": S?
{"hour": 4, "minute": 52}
